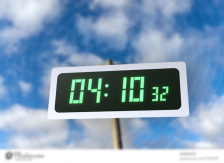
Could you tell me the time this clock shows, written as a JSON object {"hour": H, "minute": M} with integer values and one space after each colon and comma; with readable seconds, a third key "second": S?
{"hour": 4, "minute": 10, "second": 32}
